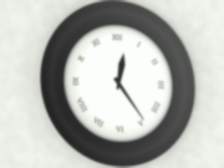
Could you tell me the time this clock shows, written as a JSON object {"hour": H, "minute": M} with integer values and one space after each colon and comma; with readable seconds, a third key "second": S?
{"hour": 12, "minute": 24}
